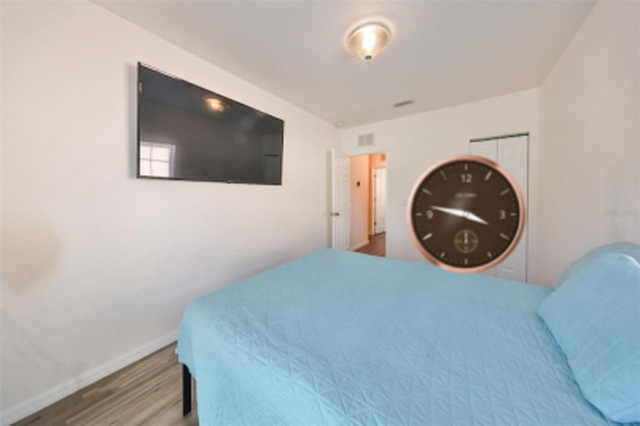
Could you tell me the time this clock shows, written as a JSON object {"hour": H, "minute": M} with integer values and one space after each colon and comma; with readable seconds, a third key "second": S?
{"hour": 3, "minute": 47}
